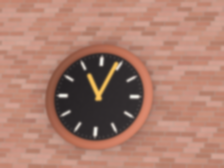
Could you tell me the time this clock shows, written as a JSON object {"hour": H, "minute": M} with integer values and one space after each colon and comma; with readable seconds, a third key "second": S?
{"hour": 11, "minute": 4}
